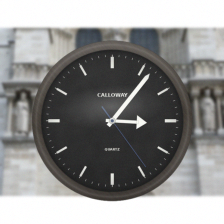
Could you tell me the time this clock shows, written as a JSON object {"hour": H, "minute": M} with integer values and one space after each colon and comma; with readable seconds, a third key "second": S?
{"hour": 3, "minute": 6, "second": 24}
